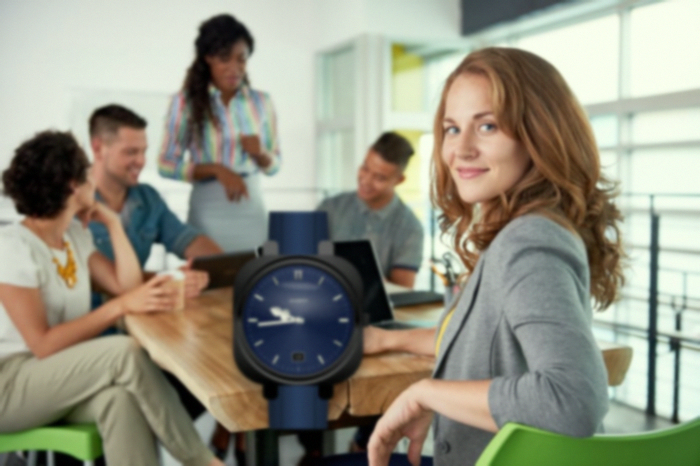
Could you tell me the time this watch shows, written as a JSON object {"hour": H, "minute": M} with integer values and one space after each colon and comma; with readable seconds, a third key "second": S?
{"hour": 9, "minute": 44}
